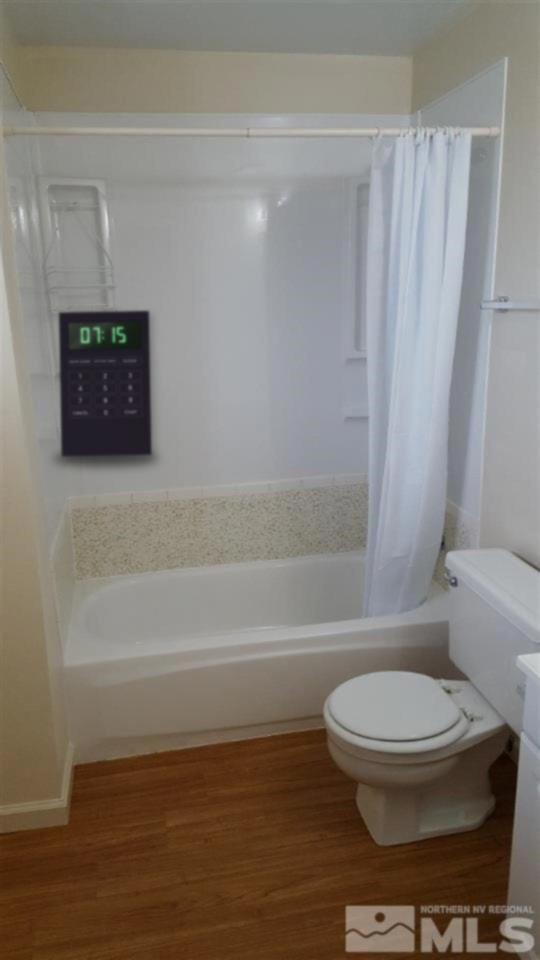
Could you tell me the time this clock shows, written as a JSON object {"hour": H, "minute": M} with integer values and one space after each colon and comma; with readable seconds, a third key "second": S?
{"hour": 7, "minute": 15}
